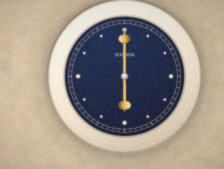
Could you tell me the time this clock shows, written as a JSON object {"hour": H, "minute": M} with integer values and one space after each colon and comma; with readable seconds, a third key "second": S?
{"hour": 6, "minute": 0}
